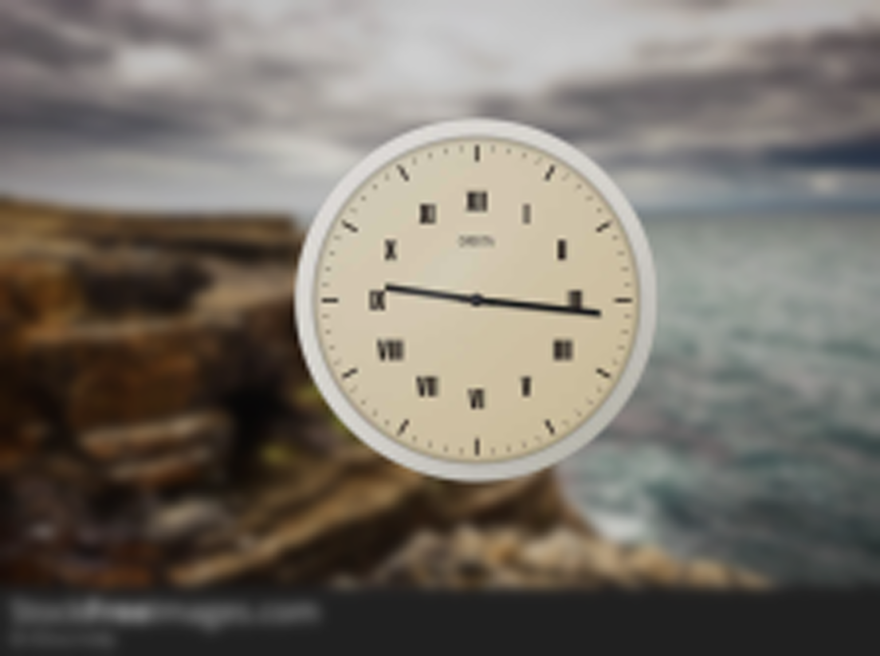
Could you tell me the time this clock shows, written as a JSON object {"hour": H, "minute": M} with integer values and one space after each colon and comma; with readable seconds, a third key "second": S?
{"hour": 9, "minute": 16}
